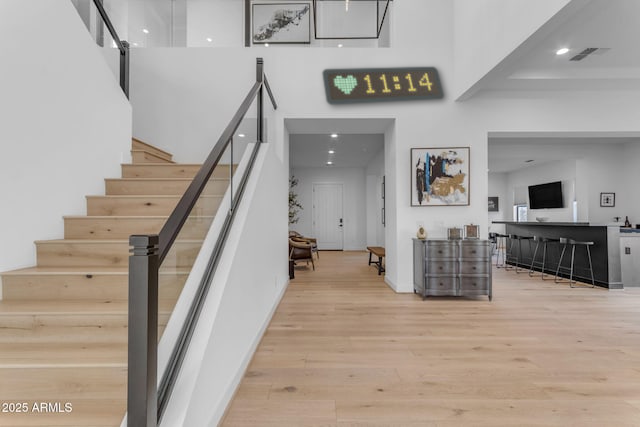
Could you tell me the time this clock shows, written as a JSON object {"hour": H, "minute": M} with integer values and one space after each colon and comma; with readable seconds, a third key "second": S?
{"hour": 11, "minute": 14}
